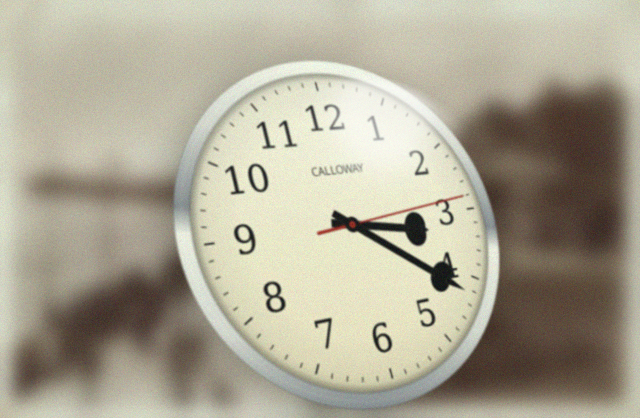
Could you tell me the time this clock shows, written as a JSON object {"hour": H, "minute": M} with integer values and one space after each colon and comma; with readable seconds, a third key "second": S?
{"hour": 3, "minute": 21, "second": 14}
